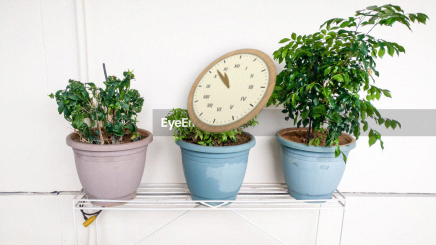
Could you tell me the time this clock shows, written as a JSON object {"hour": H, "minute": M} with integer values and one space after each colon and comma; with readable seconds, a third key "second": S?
{"hour": 10, "minute": 52}
